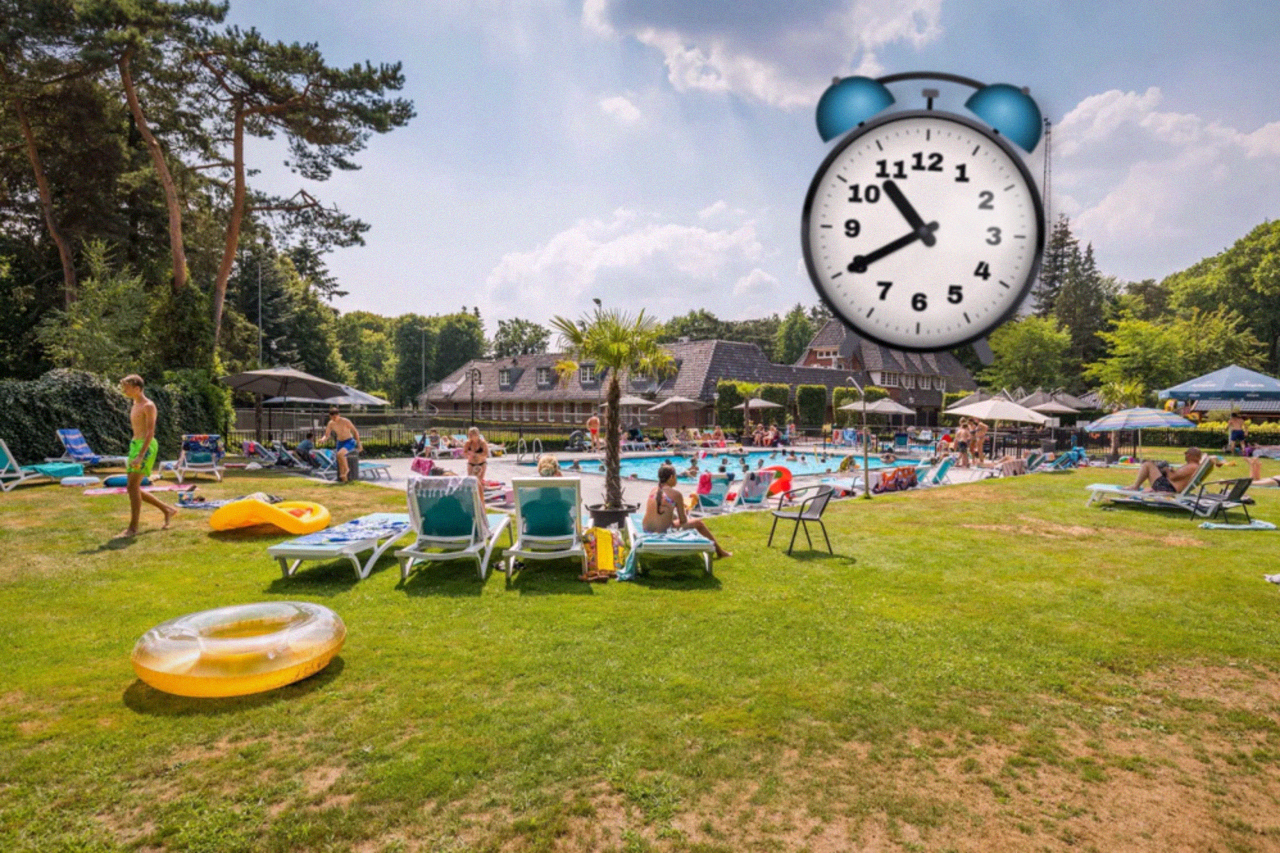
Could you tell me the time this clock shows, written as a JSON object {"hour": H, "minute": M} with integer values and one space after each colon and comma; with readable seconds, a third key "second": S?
{"hour": 10, "minute": 40}
